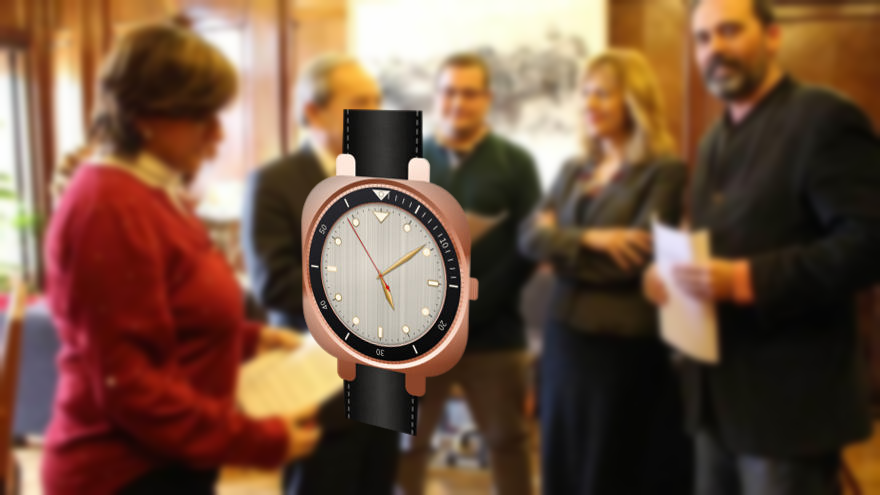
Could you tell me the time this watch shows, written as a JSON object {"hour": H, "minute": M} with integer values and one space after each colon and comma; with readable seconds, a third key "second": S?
{"hour": 5, "minute": 8, "second": 54}
